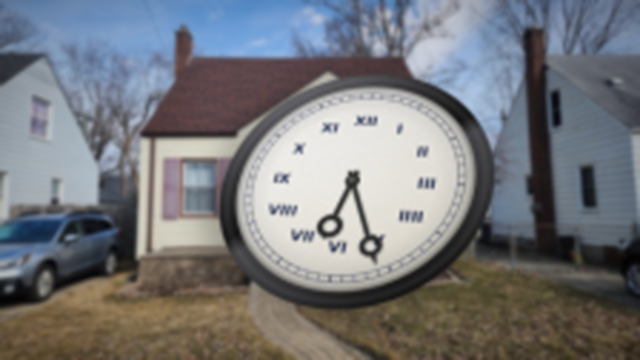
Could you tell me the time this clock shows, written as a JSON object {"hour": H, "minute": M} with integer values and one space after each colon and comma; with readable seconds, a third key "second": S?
{"hour": 6, "minute": 26}
